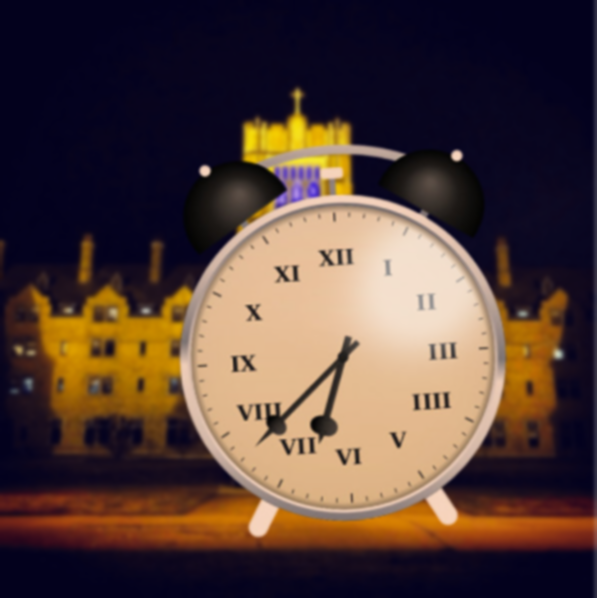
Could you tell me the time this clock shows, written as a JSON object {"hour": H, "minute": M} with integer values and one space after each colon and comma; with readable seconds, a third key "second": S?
{"hour": 6, "minute": 38}
